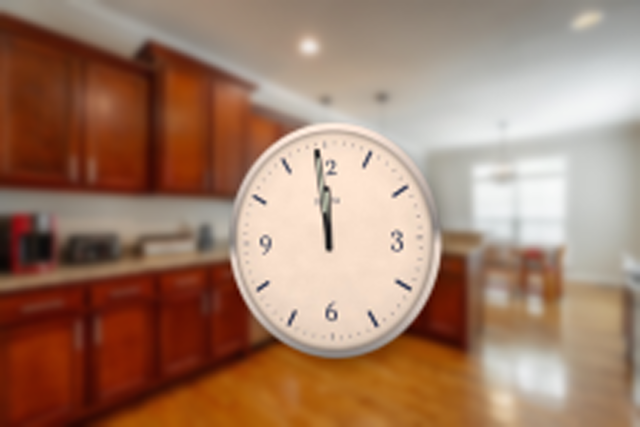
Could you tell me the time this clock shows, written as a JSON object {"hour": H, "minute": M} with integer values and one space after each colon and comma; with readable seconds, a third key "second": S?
{"hour": 11, "minute": 59}
